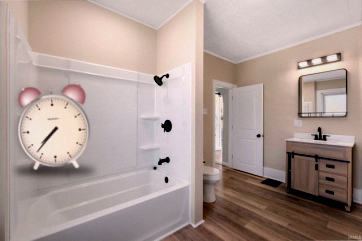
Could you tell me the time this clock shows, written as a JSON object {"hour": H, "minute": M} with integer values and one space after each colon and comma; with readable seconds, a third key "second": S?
{"hour": 7, "minute": 37}
